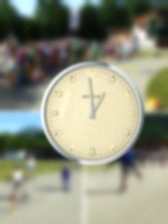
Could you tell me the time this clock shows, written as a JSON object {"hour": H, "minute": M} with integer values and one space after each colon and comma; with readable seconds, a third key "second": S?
{"hour": 12, "minute": 59}
